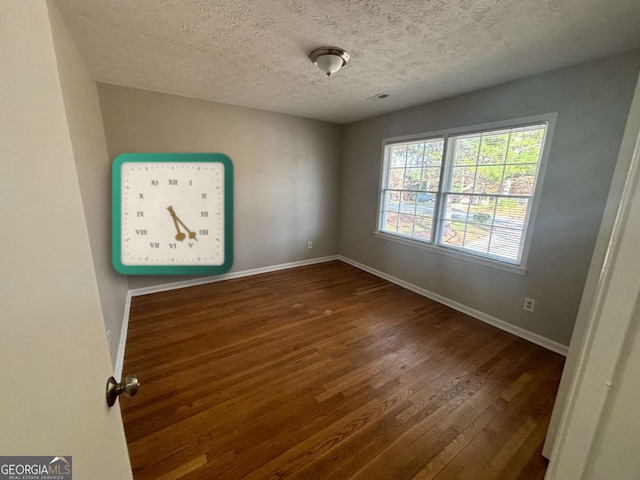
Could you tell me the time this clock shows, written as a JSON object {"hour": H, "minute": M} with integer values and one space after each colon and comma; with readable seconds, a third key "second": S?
{"hour": 5, "minute": 23}
